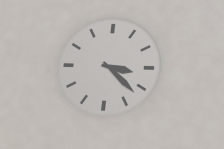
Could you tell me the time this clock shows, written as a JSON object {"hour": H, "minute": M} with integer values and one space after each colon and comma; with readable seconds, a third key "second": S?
{"hour": 3, "minute": 22}
